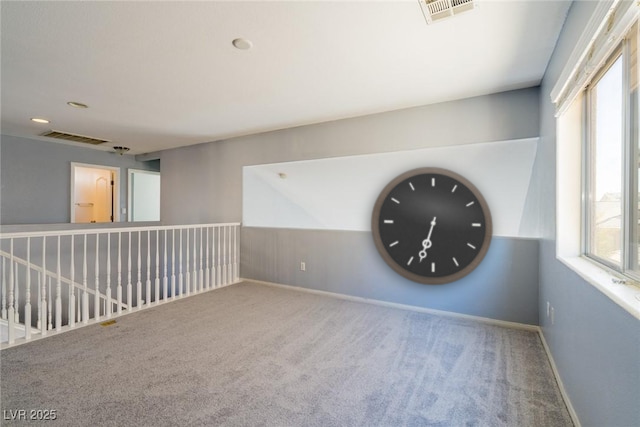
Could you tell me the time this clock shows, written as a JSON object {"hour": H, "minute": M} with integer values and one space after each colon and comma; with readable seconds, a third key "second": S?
{"hour": 6, "minute": 33}
